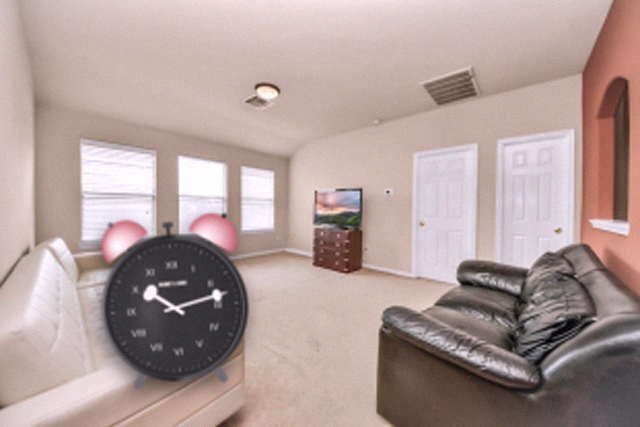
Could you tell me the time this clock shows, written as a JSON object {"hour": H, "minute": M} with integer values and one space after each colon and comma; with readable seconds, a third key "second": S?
{"hour": 10, "minute": 13}
